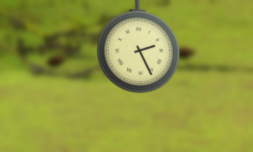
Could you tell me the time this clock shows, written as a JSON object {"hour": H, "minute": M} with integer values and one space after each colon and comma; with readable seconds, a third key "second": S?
{"hour": 2, "minute": 26}
